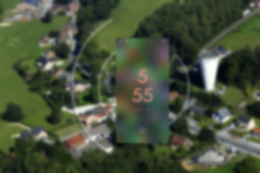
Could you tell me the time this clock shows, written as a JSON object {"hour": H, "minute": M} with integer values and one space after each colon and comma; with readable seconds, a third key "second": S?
{"hour": 5, "minute": 55}
